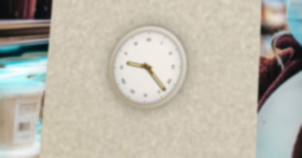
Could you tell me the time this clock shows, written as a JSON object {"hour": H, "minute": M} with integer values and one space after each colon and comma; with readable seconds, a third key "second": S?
{"hour": 9, "minute": 23}
